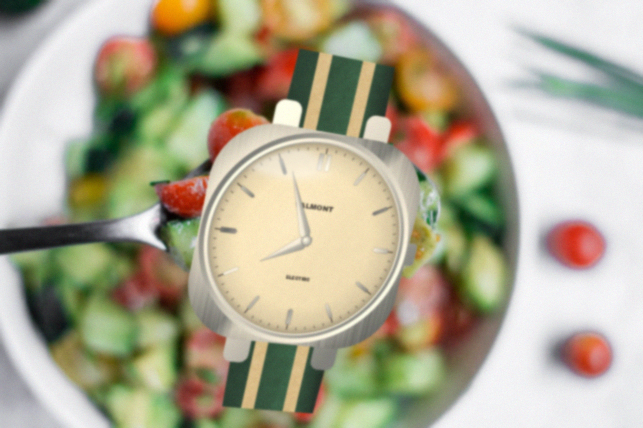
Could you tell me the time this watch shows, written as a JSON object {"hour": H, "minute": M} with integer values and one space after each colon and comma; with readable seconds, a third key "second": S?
{"hour": 7, "minute": 56}
